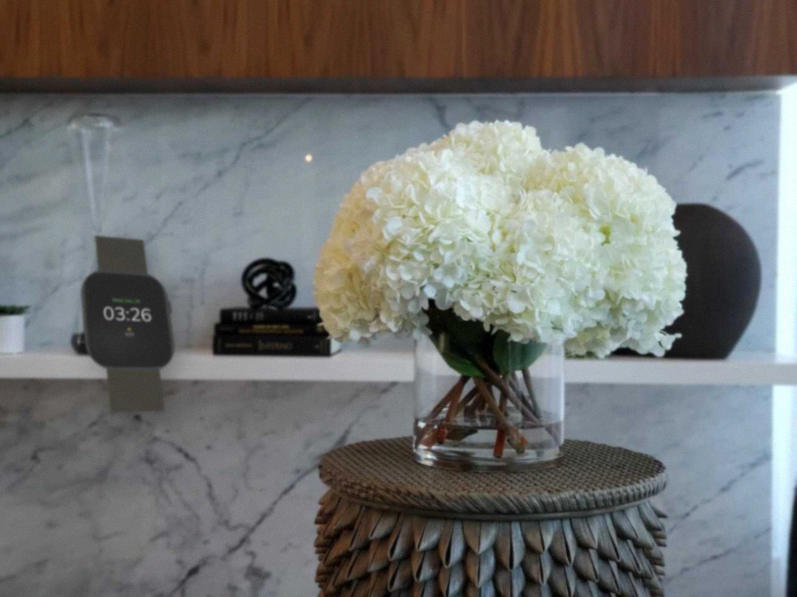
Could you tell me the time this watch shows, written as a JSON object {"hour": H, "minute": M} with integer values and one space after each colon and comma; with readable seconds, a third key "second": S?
{"hour": 3, "minute": 26}
